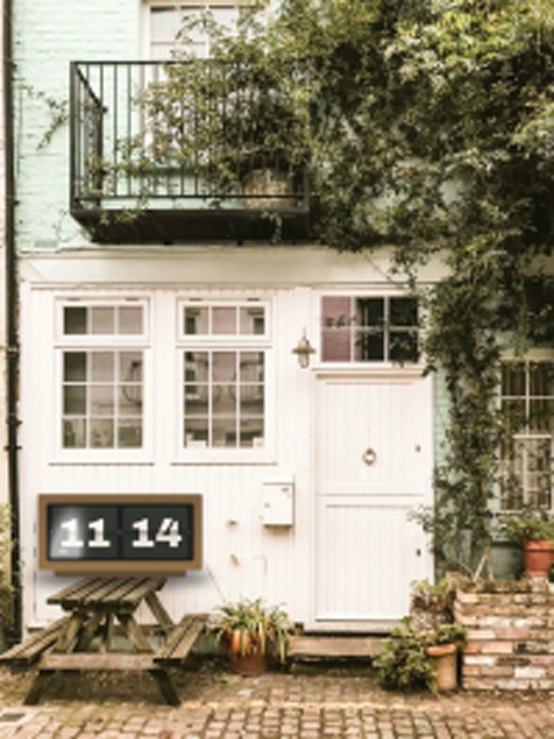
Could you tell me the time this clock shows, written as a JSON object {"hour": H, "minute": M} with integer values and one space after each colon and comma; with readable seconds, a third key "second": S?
{"hour": 11, "minute": 14}
